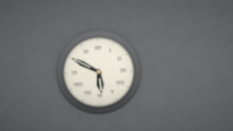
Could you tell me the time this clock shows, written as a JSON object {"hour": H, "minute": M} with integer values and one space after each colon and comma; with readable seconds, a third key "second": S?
{"hour": 5, "minute": 50}
